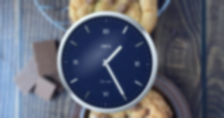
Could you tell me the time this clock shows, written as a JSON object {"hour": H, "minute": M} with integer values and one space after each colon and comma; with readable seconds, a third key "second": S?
{"hour": 1, "minute": 25}
